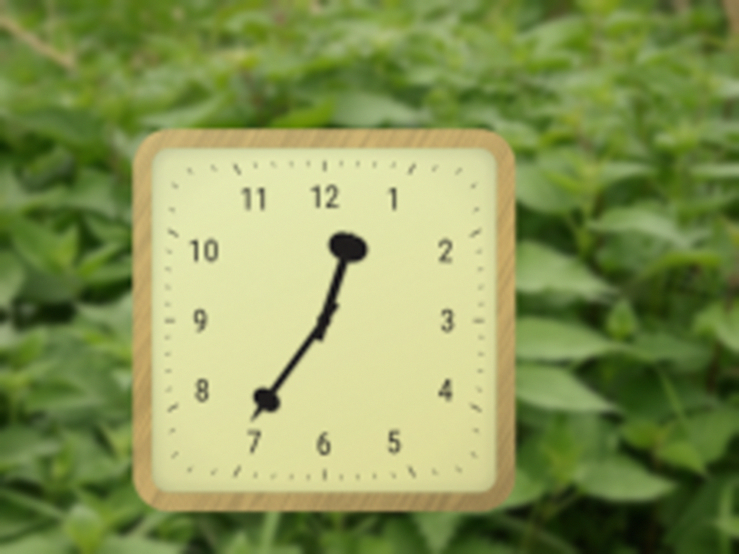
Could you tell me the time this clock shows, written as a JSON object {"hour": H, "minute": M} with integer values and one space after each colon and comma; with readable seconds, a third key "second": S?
{"hour": 12, "minute": 36}
